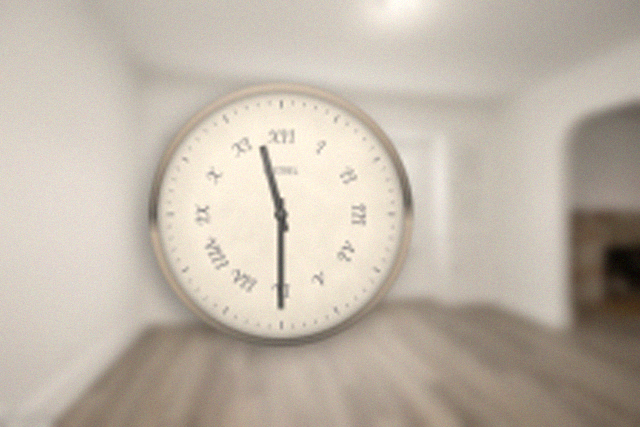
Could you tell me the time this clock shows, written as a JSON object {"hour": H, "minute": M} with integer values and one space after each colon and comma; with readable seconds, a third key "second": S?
{"hour": 11, "minute": 30}
